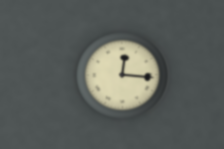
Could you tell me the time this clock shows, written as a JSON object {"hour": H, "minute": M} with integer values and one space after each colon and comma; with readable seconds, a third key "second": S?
{"hour": 12, "minute": 16}
